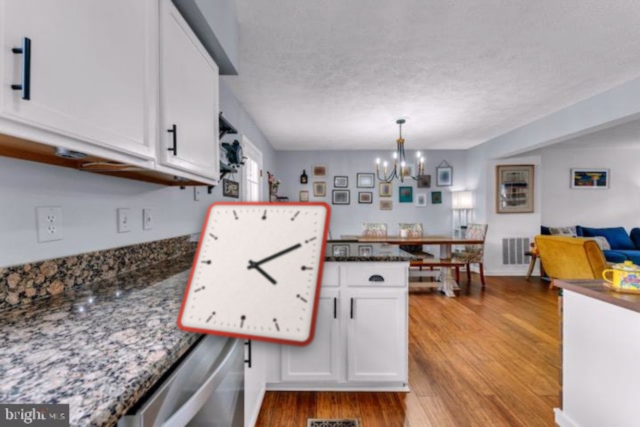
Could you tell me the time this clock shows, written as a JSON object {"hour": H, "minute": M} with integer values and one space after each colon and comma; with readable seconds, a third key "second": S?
{"hour": 4, "minute": 10}
